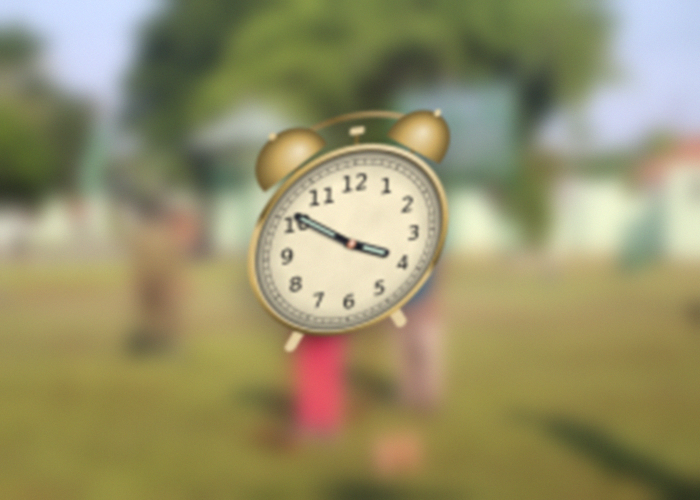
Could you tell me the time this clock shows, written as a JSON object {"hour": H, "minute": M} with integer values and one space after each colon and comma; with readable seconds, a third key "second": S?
{"hour": 3, "minute": 51}
